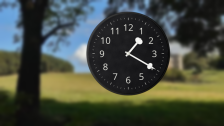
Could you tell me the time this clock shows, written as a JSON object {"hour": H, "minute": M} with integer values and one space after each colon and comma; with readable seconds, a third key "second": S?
{"hour": 1, "minute": 20}
